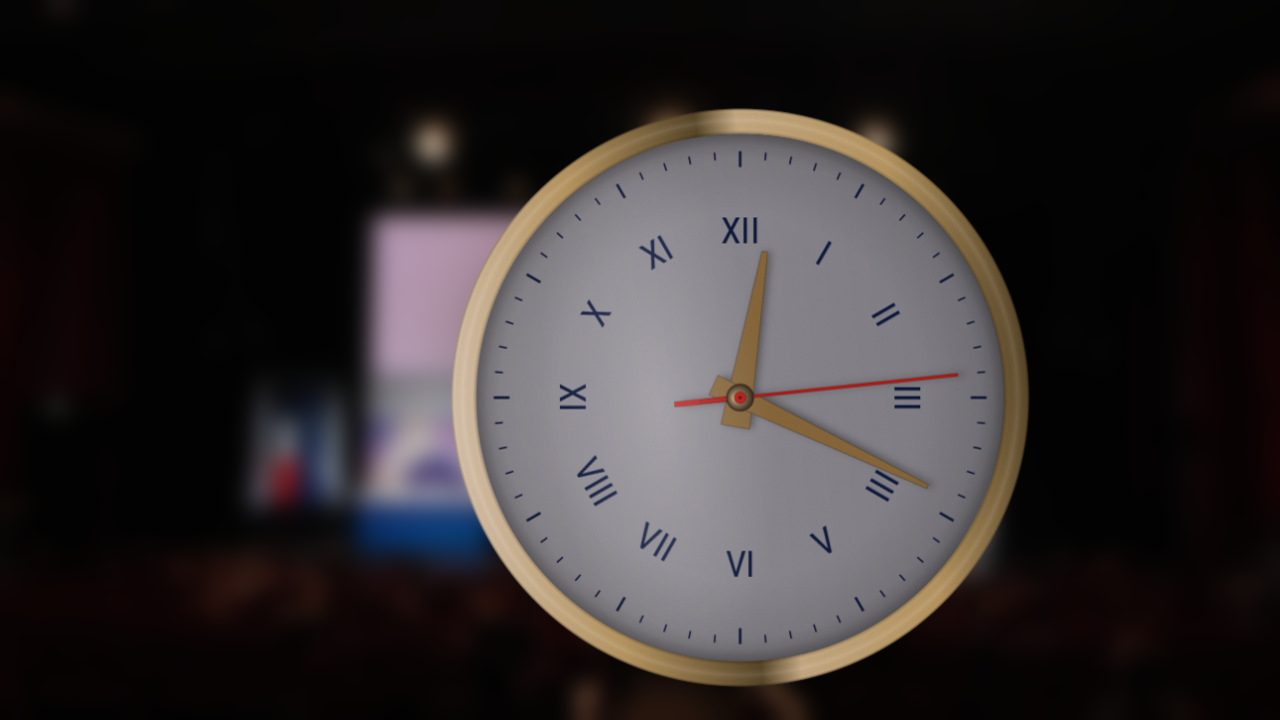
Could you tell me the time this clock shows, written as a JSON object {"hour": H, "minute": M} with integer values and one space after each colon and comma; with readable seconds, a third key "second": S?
{"hour": 12, "minute": 19, "second": 14}
